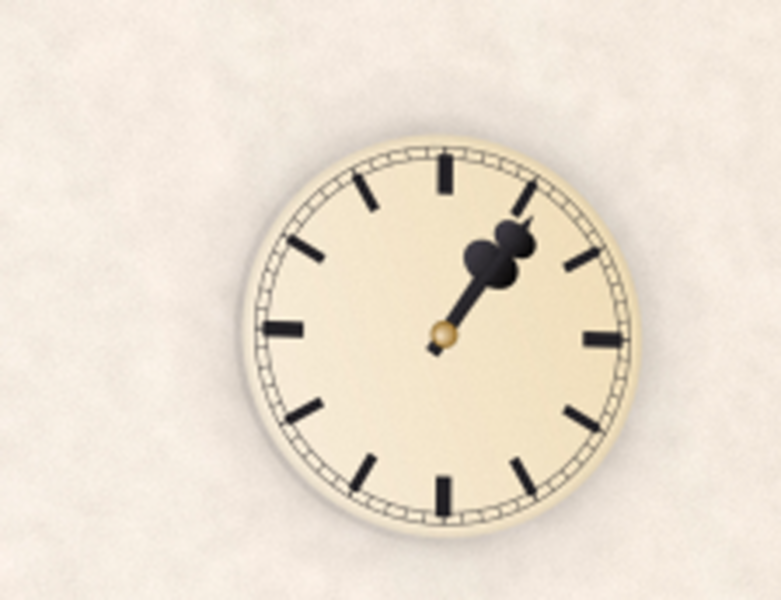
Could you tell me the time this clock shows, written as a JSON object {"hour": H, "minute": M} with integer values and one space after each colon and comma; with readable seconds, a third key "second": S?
{"hour": 1, "minute": 6}
